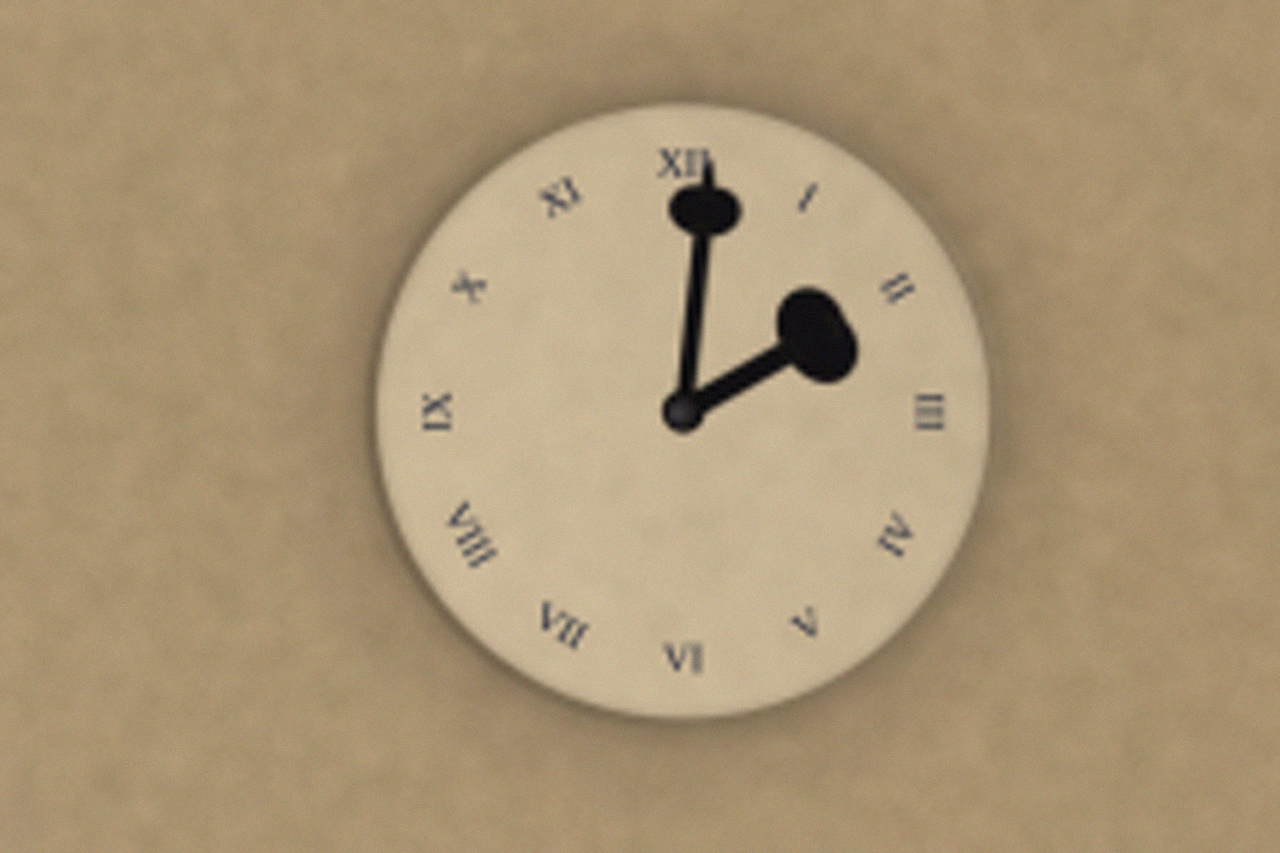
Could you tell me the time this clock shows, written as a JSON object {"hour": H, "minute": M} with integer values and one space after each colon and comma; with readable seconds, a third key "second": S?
{"hour": 2, "minute": 1}
